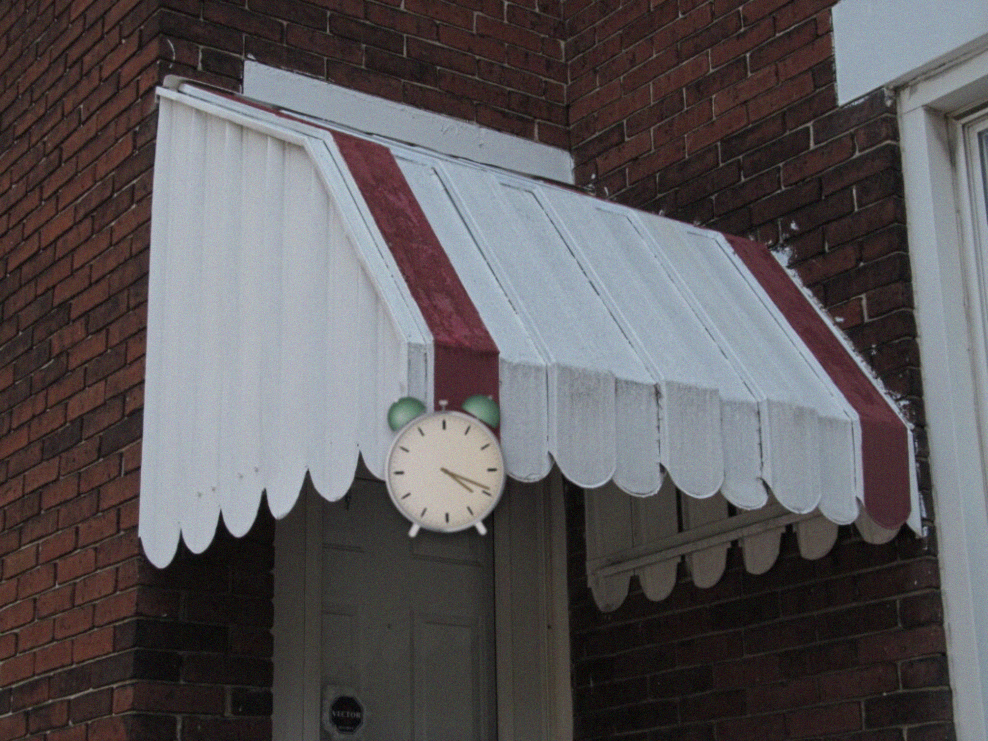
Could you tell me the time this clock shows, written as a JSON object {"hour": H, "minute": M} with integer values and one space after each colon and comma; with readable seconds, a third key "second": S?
{"hour": 4, "minute": 19}
